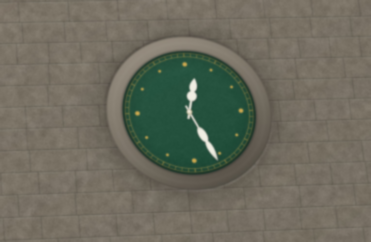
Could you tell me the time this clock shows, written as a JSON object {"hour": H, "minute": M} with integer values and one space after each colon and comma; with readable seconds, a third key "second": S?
{"hour": 12, "minute": 26}
